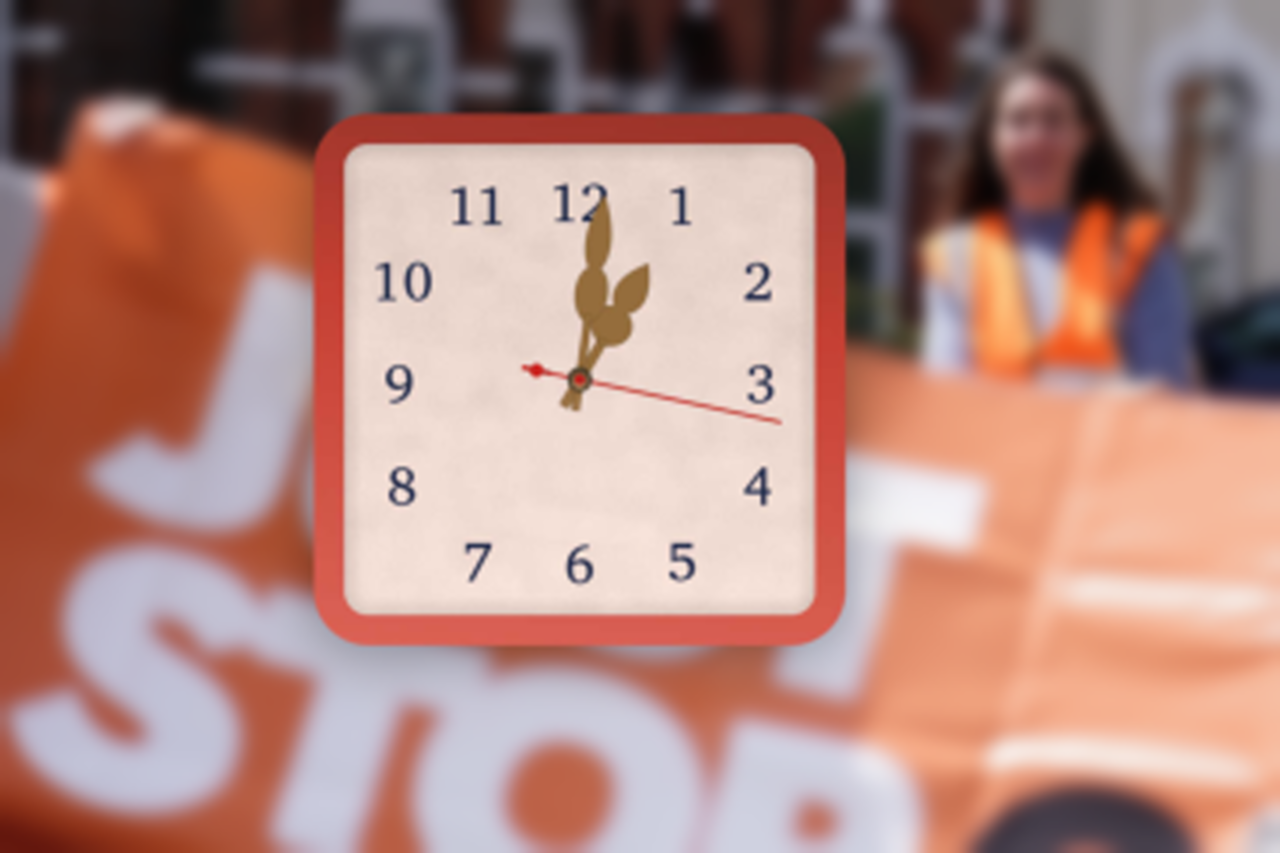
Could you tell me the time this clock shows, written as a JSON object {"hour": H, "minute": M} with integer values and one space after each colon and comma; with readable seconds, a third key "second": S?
{"hour": 1, "minute": 1, "second": 17}
